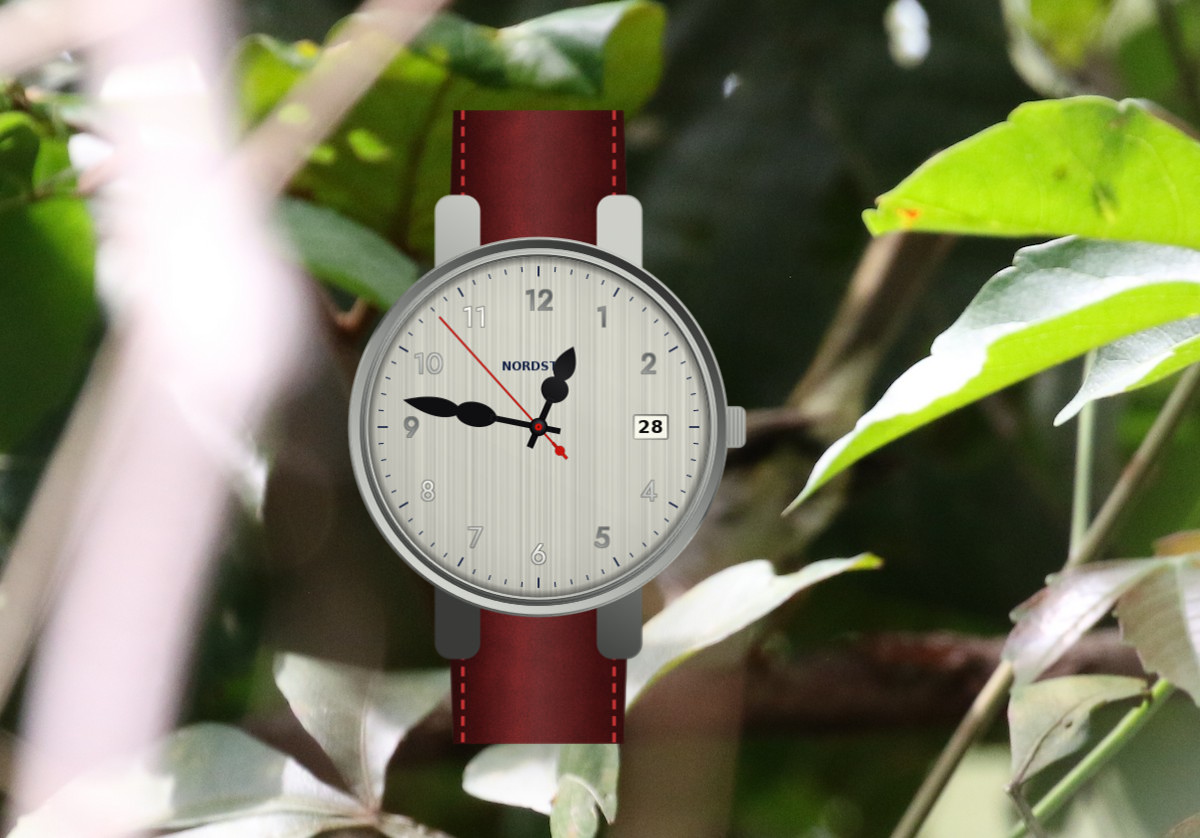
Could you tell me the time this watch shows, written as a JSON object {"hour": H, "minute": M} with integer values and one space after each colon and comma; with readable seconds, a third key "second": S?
{"hour": 12, "minute": 46, "second": 53}
